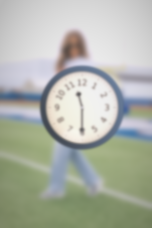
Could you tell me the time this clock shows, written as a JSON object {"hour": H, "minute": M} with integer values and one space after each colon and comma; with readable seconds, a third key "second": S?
{"hour": 11, "minute": 30}
